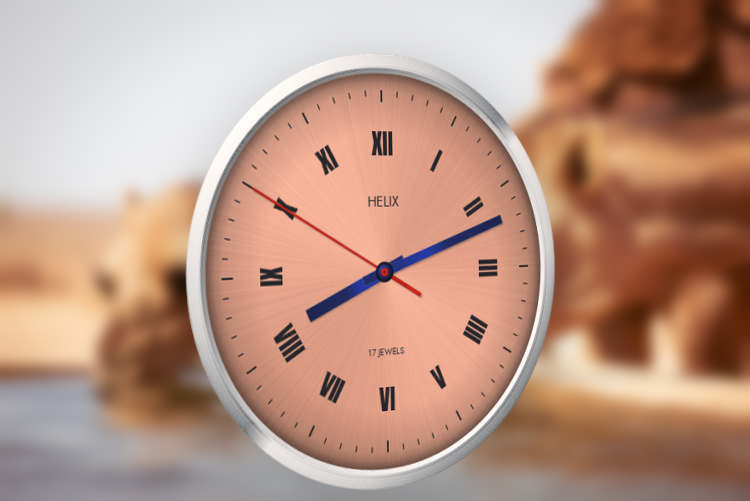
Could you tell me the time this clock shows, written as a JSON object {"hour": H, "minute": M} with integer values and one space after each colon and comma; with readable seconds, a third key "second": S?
{"hour": 8, "minute": 11, "second": 50}
